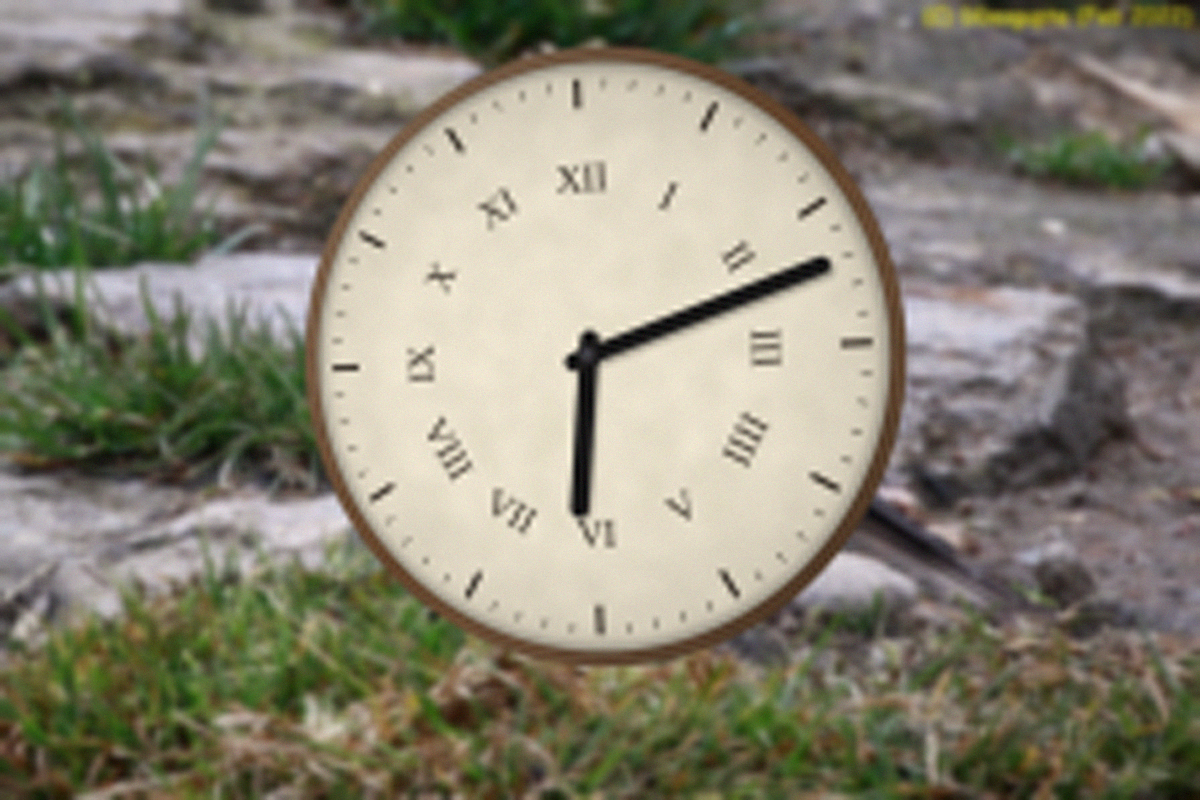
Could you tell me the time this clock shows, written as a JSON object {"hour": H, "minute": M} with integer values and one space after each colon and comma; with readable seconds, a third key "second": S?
{"hour": 6, "minute": 12}
